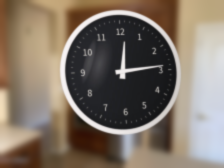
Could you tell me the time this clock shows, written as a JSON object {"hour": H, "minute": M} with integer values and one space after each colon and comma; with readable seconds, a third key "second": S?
{"hour": 12, "minute": 14}
